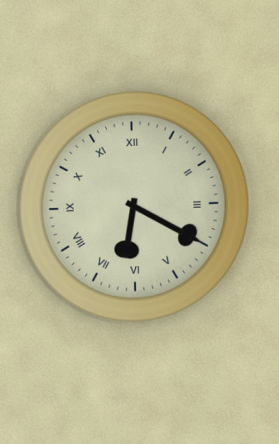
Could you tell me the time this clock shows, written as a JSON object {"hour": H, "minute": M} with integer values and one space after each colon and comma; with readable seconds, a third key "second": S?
{"hour": 6, "minute": 20}
